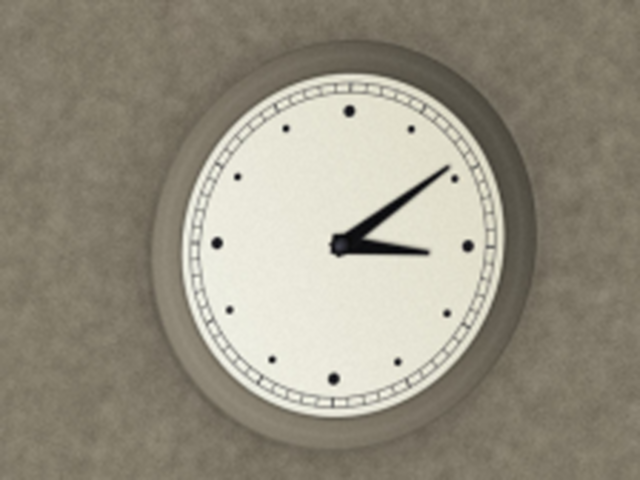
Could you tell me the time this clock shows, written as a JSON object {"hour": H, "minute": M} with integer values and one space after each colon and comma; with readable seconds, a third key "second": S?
{"hour": 3, "minute": 9}
